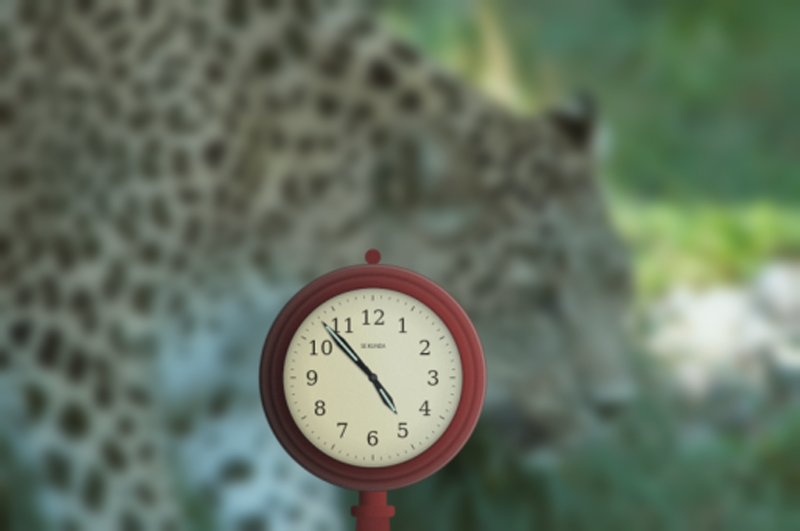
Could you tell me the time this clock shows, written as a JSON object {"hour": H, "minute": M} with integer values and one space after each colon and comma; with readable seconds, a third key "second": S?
{"hour": 4, "minute": 53}
